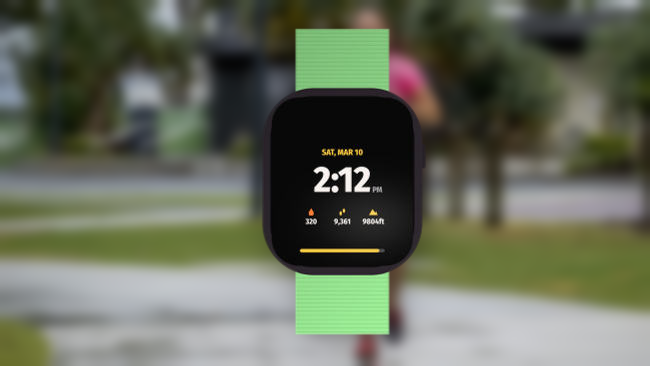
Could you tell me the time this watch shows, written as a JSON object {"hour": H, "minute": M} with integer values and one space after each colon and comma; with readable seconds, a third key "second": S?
{"hour": 2, "minute": 12}
